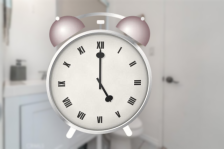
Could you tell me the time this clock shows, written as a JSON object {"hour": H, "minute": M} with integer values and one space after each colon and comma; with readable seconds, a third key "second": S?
{"hour": 5, "minute": 0}
